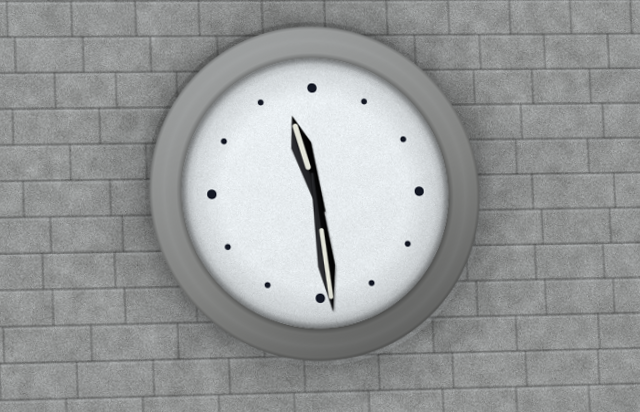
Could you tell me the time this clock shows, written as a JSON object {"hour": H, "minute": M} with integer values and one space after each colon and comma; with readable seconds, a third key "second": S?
{"hour": 11, "minute": 29}
